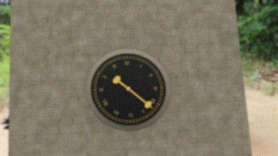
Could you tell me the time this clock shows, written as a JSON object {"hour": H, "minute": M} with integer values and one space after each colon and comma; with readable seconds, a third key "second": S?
{"hour": 10, "minute": 22}
